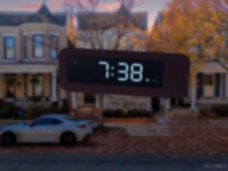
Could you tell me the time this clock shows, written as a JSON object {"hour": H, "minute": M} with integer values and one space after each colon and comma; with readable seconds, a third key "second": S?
{"hour": 7, "minute": 38}
